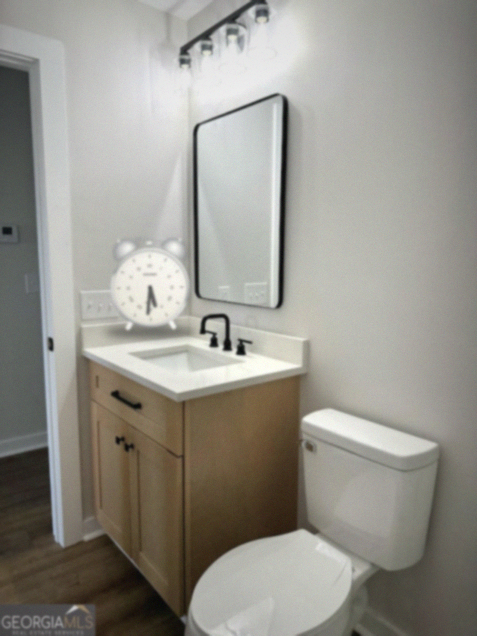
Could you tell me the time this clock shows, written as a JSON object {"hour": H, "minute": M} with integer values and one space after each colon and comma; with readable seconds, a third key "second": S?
{"hour": 5, "minute": 31}
